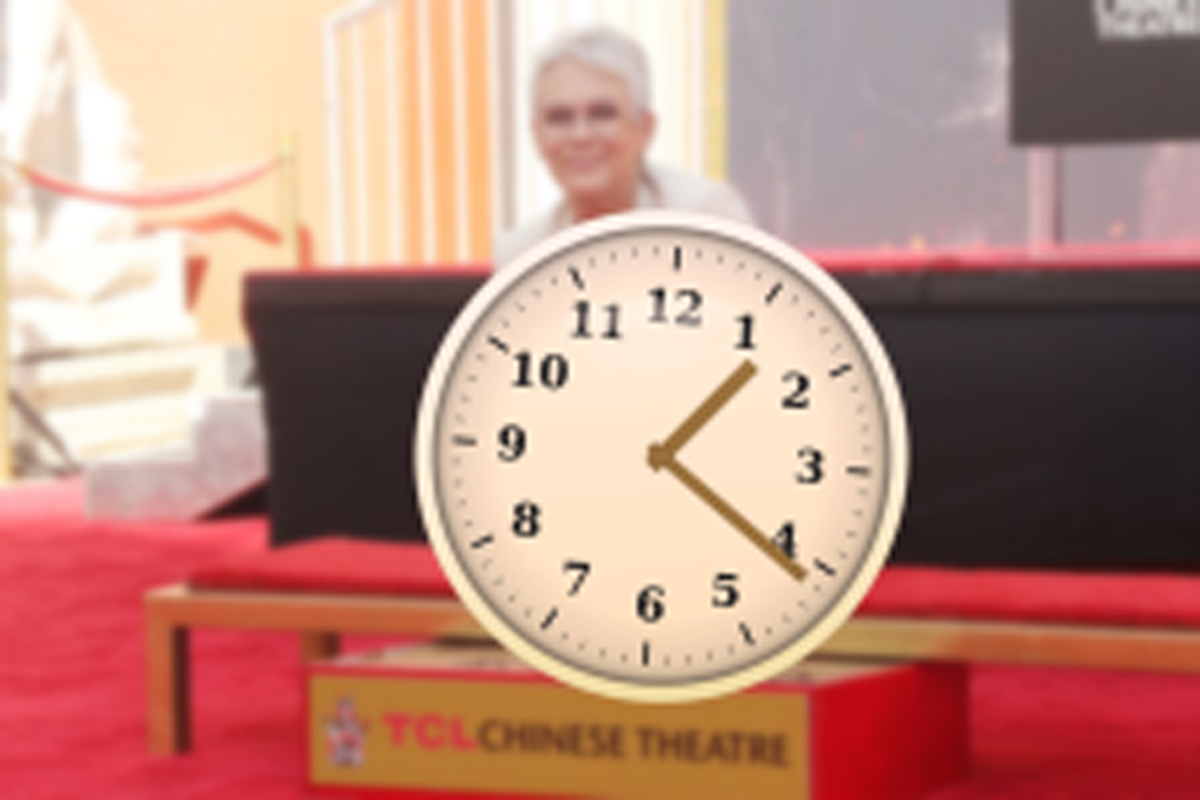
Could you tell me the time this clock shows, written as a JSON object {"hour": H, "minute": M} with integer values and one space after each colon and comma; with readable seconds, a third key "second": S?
{"hour": 1, "minute": 21}
